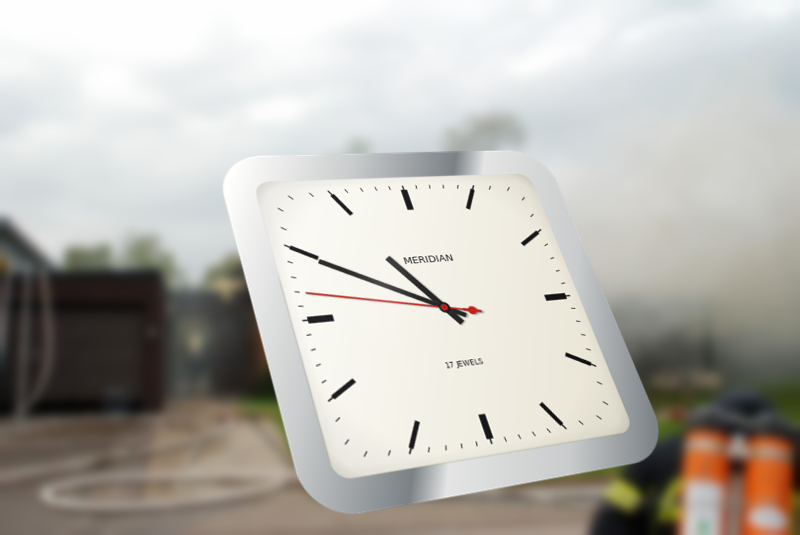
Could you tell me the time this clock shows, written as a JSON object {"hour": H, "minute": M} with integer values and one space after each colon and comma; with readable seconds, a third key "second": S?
{"hour": 10, "minute": 49, "second": 47}
